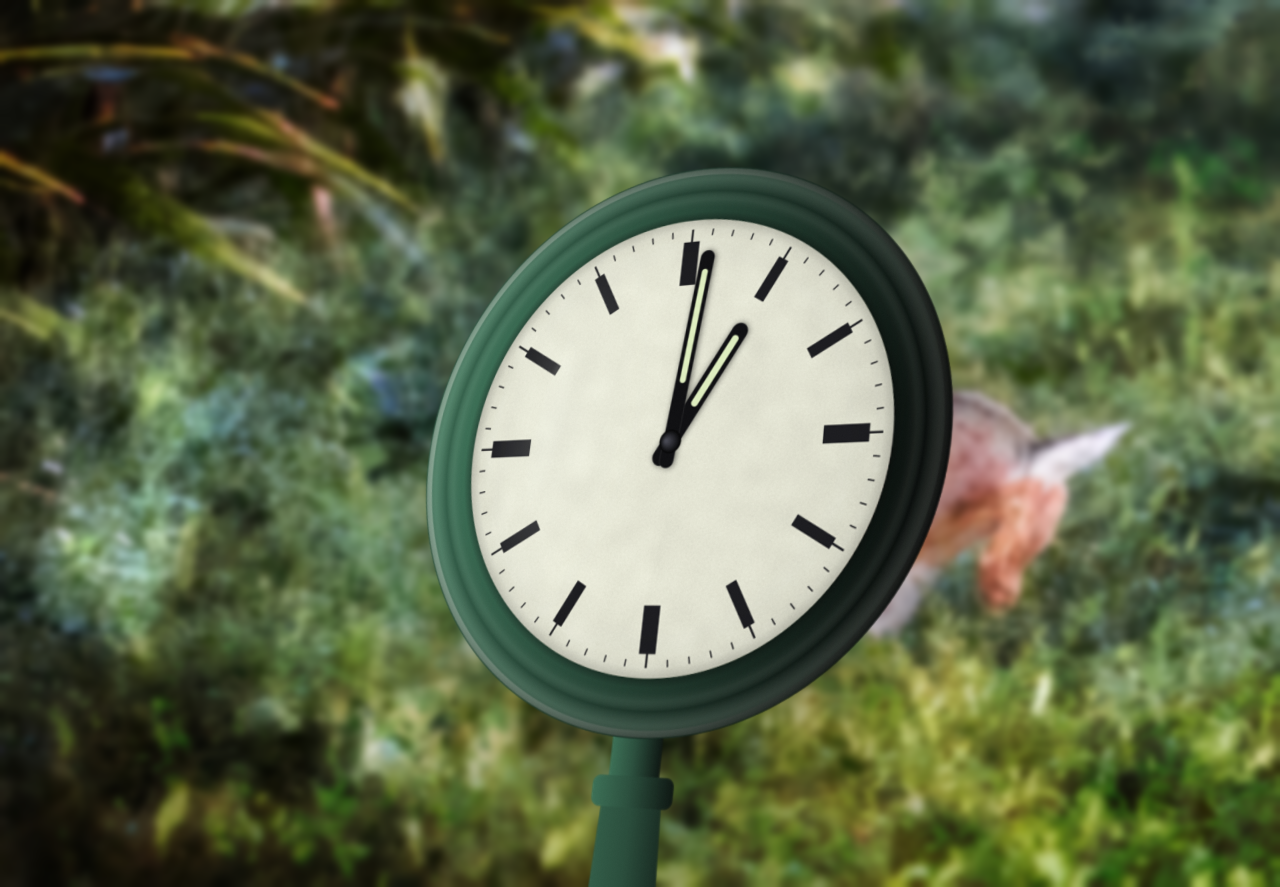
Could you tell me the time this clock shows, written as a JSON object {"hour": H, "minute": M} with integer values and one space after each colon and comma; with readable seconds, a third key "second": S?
{"hour": 1, "minute": 1}
